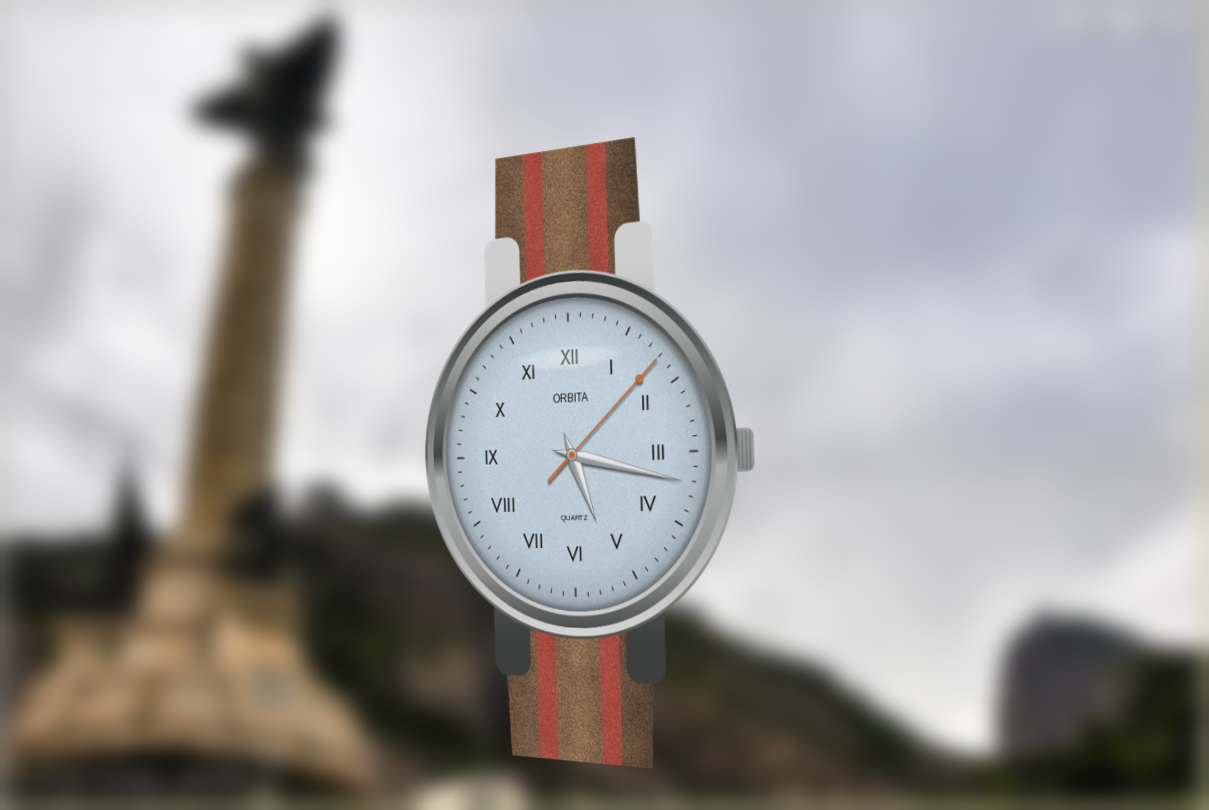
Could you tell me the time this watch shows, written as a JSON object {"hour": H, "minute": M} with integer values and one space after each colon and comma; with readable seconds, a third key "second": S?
{"hour": 5, "minute": 17, "second": 8}
